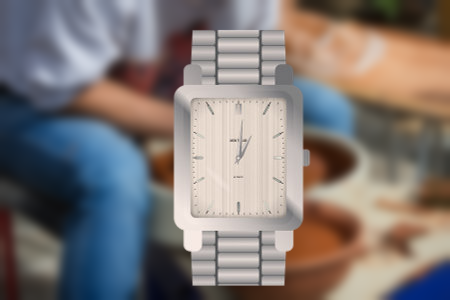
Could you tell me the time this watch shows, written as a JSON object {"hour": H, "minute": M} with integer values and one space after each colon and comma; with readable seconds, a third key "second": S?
{"hour": 1, "minute": 1}
